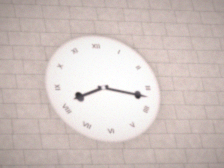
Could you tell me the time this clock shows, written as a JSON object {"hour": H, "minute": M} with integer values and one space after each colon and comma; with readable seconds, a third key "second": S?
{"hour": 8, "minute": 17}
